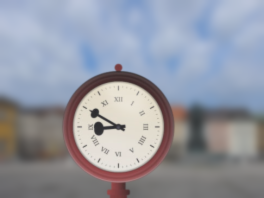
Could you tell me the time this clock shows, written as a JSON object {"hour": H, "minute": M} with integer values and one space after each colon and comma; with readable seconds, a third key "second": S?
{"hour": 8, "minute": 50}
